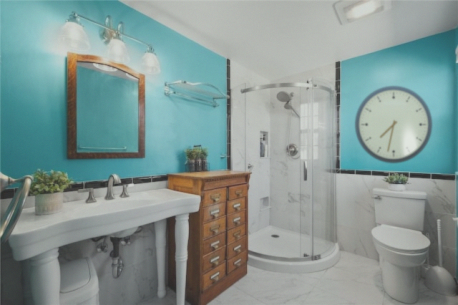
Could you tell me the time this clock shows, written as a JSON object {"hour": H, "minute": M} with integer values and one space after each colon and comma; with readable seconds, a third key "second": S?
{"hour": 7, "minute": 32}
